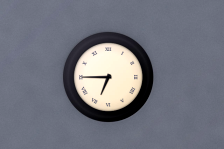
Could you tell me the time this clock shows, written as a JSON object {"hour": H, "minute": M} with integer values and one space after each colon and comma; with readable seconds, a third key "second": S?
{"hour": 6, "minute": 45}
